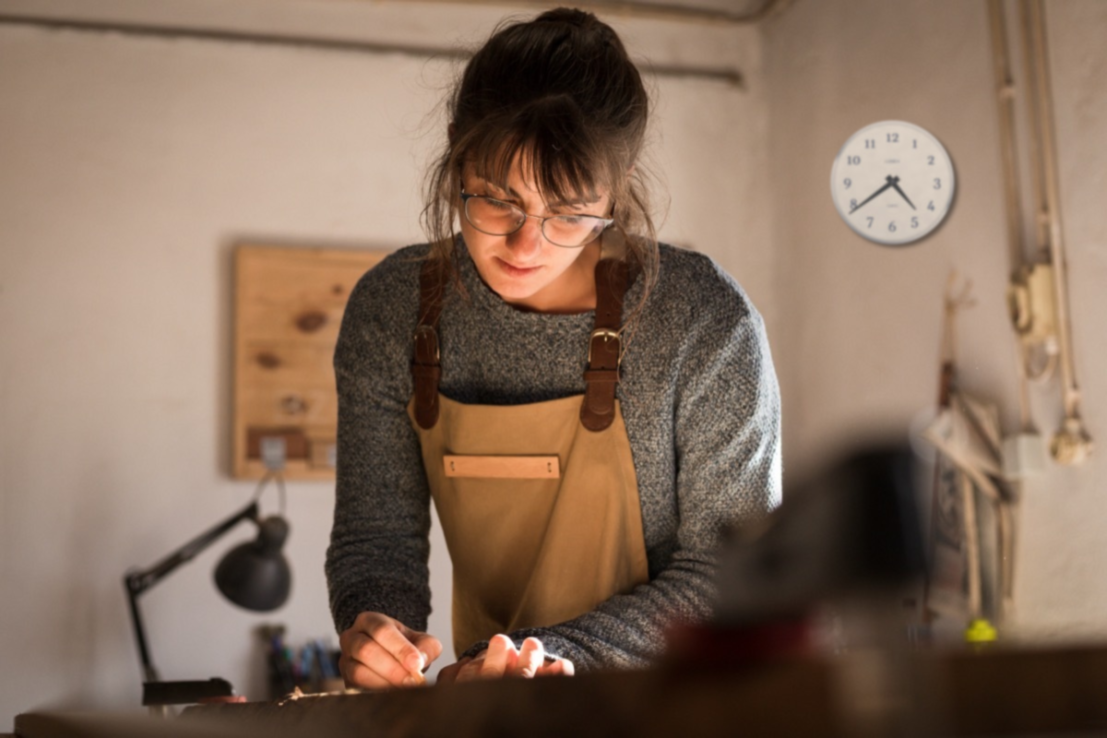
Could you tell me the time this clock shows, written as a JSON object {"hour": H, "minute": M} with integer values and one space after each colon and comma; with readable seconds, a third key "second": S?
{"hour": 4, "minute": 39}
